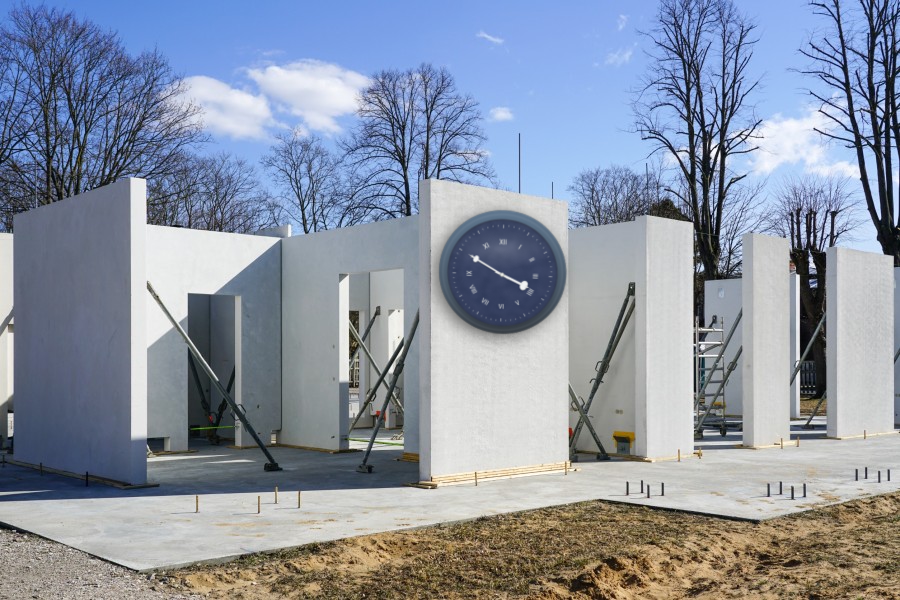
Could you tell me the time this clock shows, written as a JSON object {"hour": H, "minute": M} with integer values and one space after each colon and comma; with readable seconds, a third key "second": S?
{"hour": 3, "minute": 50}
